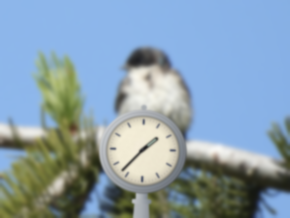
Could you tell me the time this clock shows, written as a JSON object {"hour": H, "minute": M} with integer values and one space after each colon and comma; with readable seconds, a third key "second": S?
{"hour": 1, "minute": 37}
